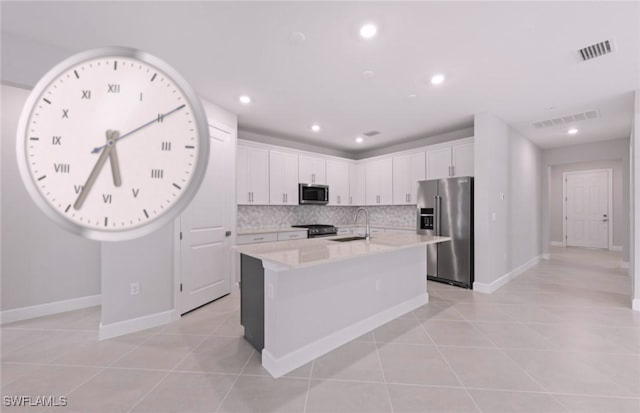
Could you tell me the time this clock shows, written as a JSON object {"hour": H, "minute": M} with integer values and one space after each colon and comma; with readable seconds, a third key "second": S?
{"hour": 5, "minute": 34, "second": 10}
